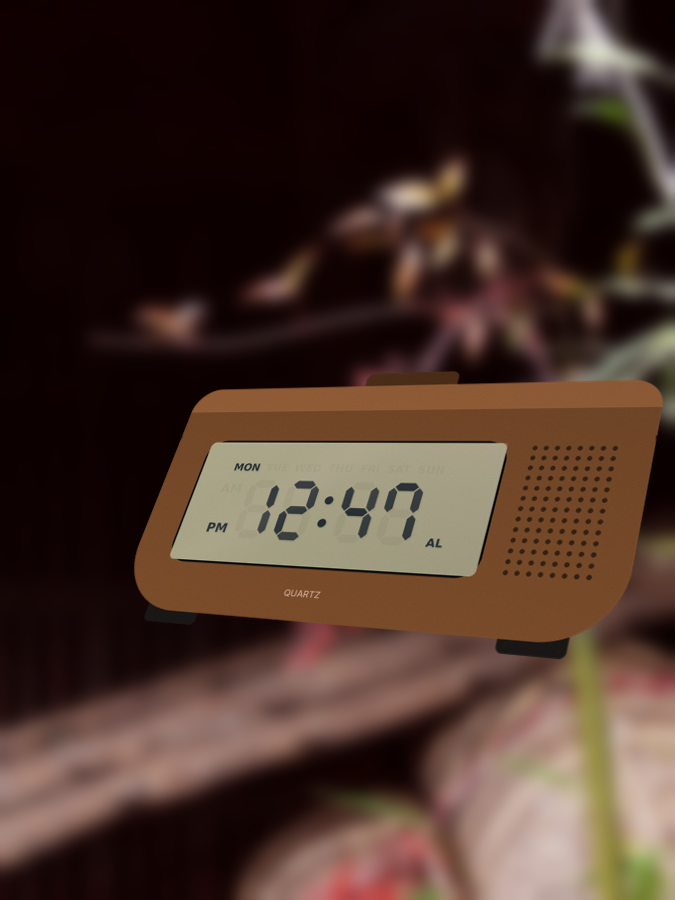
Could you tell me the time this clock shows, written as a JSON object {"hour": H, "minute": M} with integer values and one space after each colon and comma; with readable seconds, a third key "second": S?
{"hour": 12, "minute": 47}
